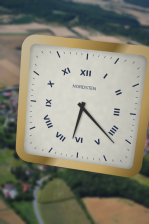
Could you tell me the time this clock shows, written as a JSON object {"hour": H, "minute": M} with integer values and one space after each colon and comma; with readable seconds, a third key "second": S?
{"hour": 6, "minute": 22}
